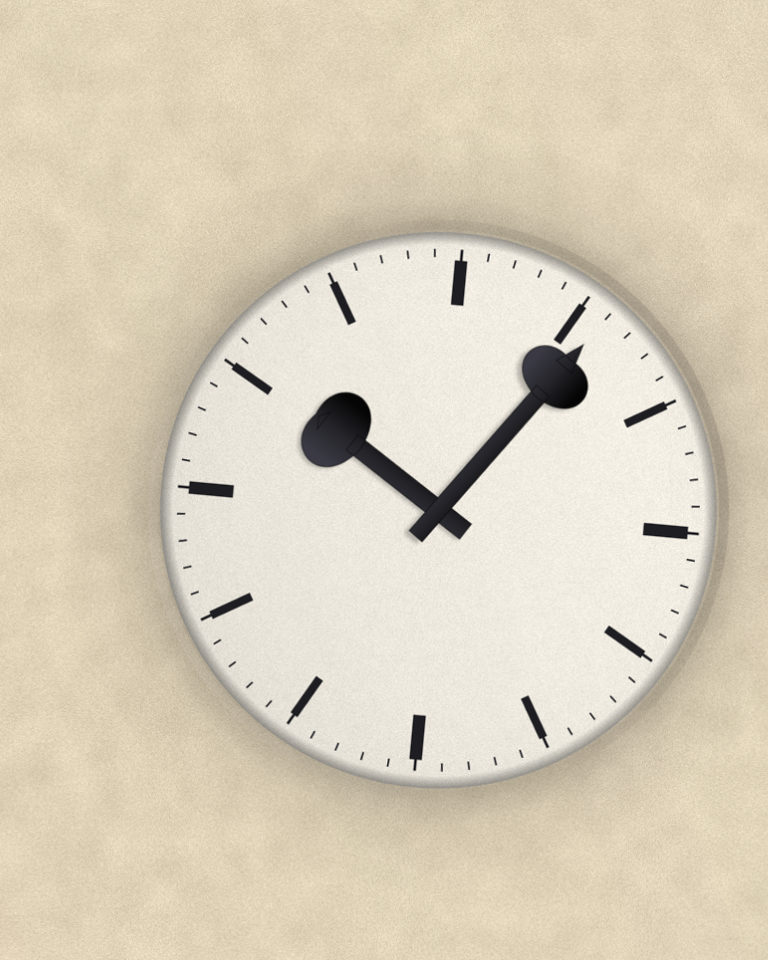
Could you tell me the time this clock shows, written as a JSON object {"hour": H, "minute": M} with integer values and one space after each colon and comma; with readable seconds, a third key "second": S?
{"hour": 10, "minute": 6}
